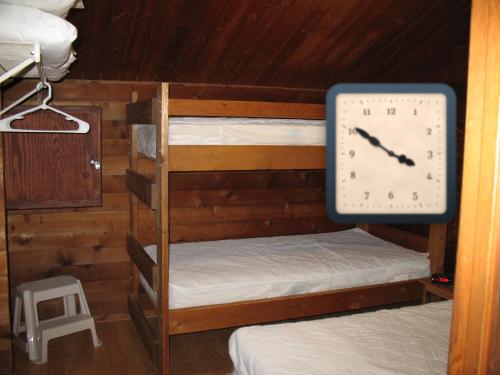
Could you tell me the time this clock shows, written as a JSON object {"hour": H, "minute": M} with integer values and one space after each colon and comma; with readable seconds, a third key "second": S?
{"hour": 3, "minute": 51}
